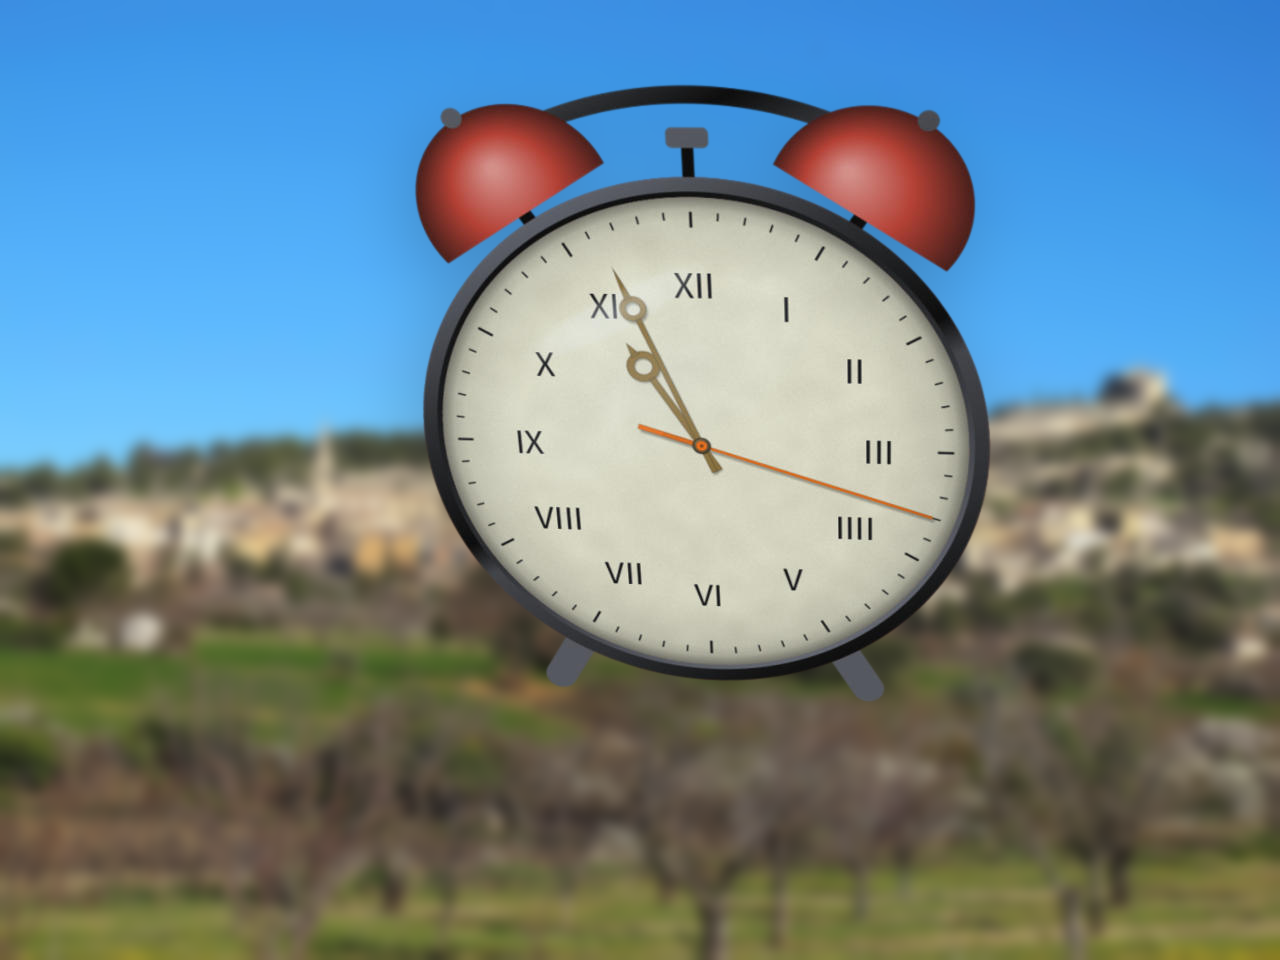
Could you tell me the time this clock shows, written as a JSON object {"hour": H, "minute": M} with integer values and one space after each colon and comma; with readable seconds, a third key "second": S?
{"hour": 10, "minute": 56, "second": 18}
